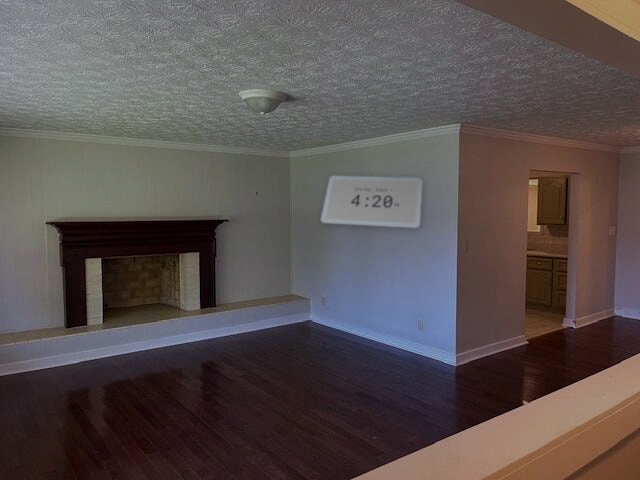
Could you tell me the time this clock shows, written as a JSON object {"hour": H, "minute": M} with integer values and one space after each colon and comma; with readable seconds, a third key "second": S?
{"hour": 4, "minute": 20}
